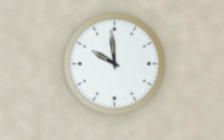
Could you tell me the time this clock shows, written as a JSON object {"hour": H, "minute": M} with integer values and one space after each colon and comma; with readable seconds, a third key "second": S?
{"hour": 9, "minute": 59}
